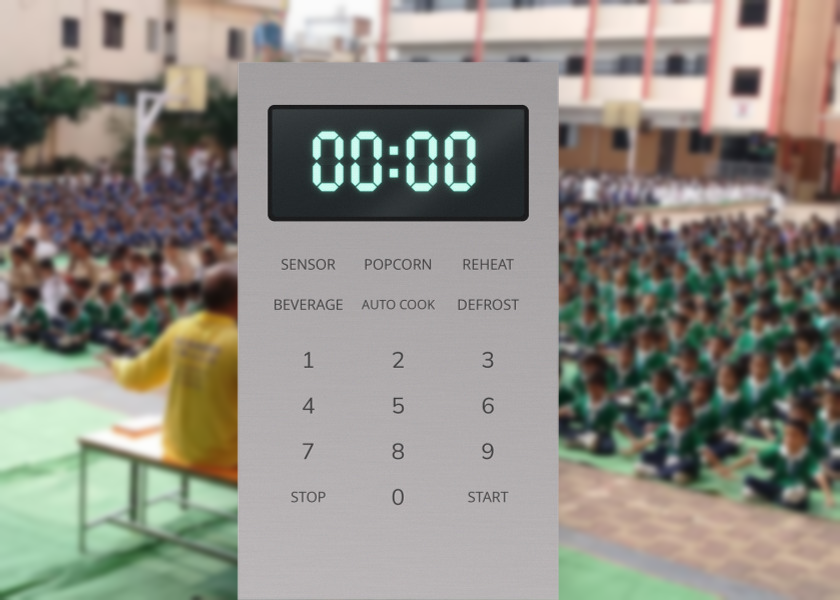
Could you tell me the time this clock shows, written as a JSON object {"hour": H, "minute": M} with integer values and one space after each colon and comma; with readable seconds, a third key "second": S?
{"hour": 0, "minute": 0}
